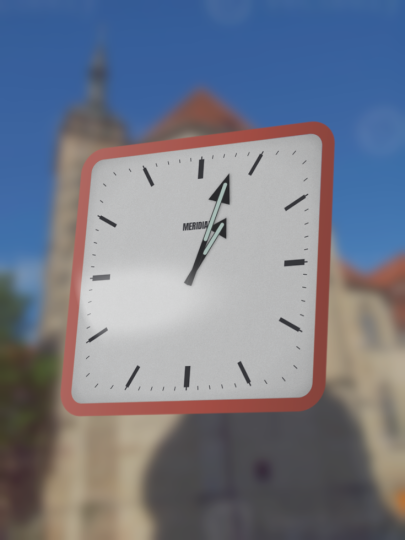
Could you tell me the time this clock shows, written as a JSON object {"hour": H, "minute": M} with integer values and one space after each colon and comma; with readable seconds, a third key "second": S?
{"hour": 1, "minute": 3}
